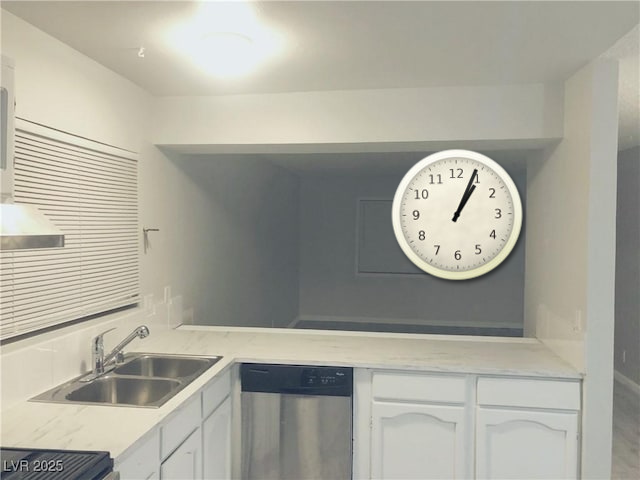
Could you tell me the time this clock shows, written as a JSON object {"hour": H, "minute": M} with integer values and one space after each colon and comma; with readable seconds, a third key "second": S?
{"hour": 1, "minute": 4}
